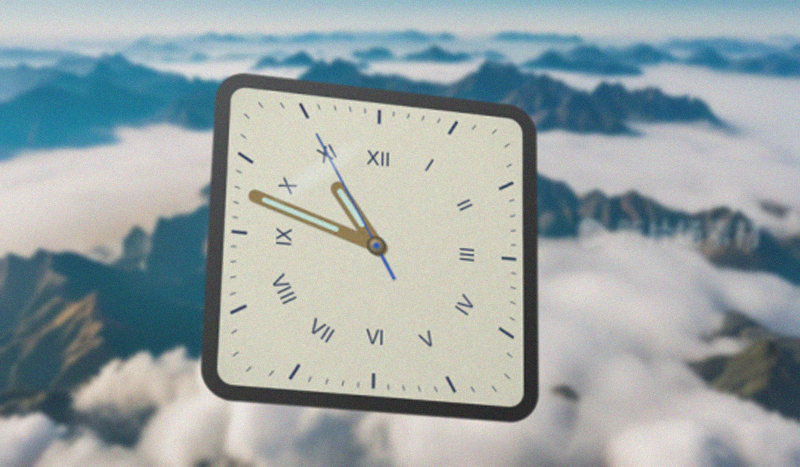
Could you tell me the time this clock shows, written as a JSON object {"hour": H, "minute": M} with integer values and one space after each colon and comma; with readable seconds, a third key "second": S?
{"hour": 10, "minute": 47, "second": 55}
